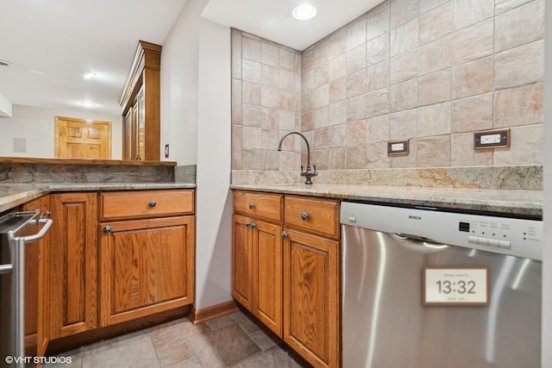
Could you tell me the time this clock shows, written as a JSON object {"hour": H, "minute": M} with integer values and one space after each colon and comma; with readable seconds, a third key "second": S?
{"hour": 13, "minute": 32}
